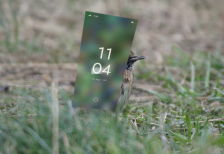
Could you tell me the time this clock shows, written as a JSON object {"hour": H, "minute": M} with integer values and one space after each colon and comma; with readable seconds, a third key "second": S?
{"hour": 11, "minute": 4}
